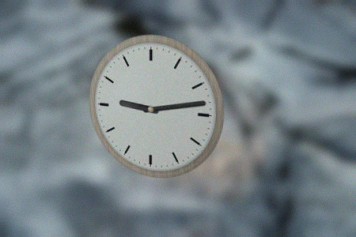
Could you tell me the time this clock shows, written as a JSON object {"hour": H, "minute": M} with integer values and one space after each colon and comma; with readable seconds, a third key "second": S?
{"hour": 9, "minute": 13}
